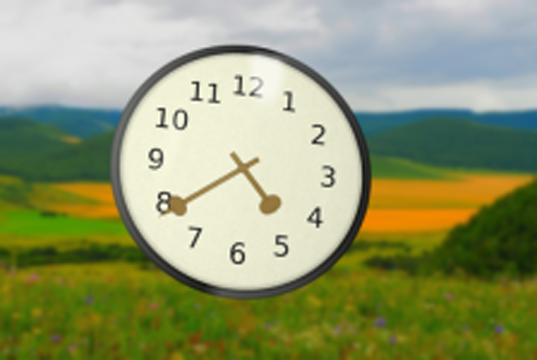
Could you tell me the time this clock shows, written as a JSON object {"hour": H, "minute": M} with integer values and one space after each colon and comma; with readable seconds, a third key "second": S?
{"hour": 4, "minute": 39}
